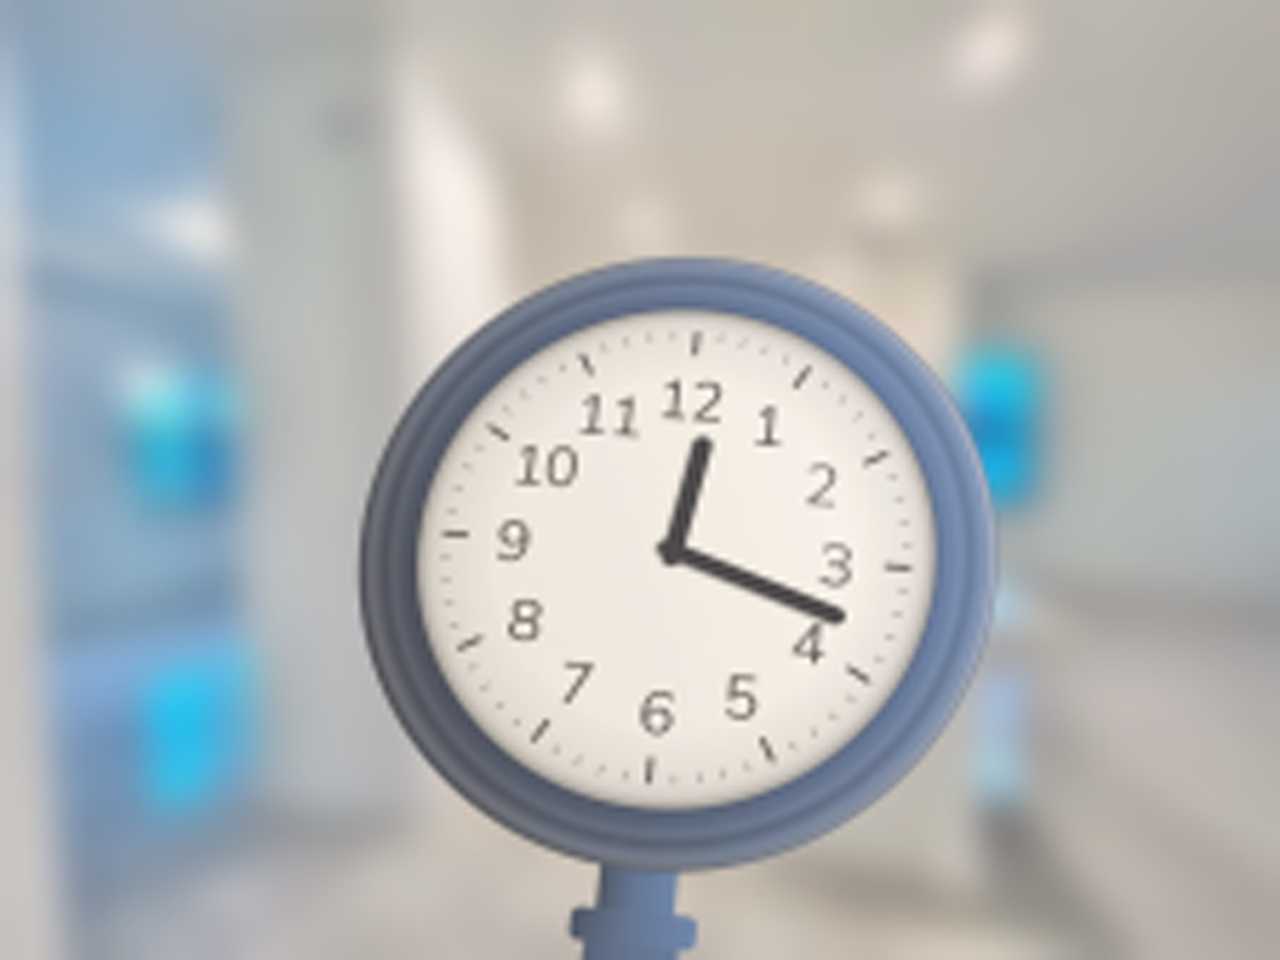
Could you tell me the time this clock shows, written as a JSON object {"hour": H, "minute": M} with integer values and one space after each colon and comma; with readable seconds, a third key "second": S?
{"hour": 12, "minute": 18}
